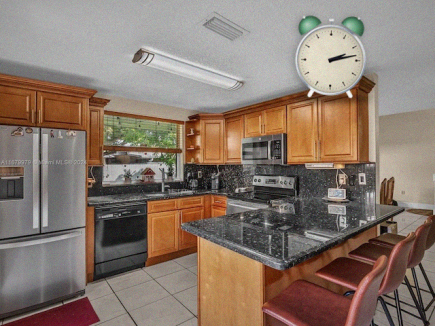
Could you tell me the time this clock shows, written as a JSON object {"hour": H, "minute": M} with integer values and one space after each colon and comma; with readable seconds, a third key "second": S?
{"hour": 2, "minute": 13}
